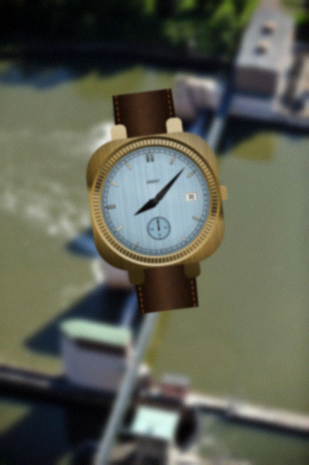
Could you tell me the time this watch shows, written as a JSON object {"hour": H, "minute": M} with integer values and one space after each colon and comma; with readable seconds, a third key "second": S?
{"hour": 8, "minute": 8}
